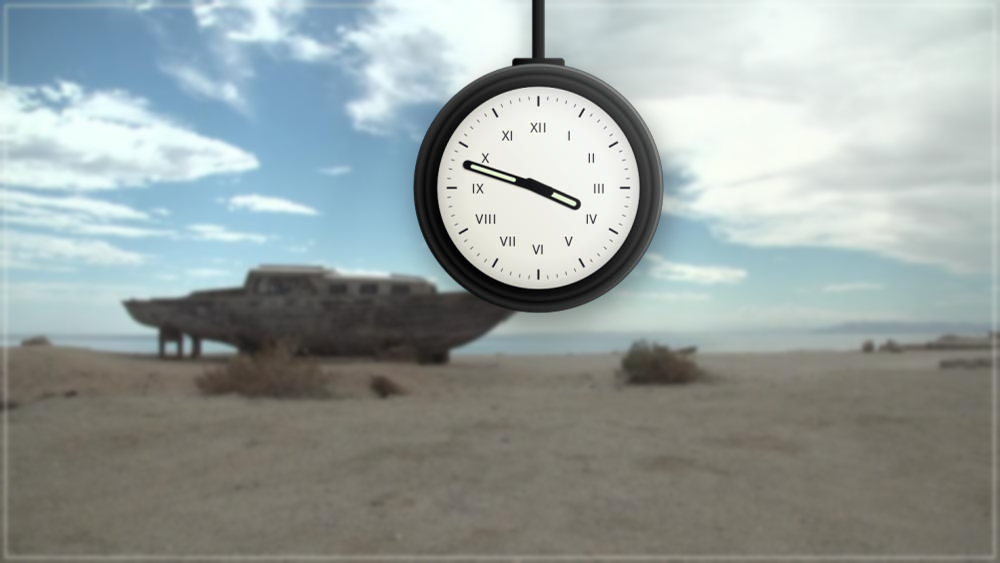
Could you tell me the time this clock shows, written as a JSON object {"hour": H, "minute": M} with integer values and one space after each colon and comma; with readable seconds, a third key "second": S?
{"hour": 3, "minute": 48}
